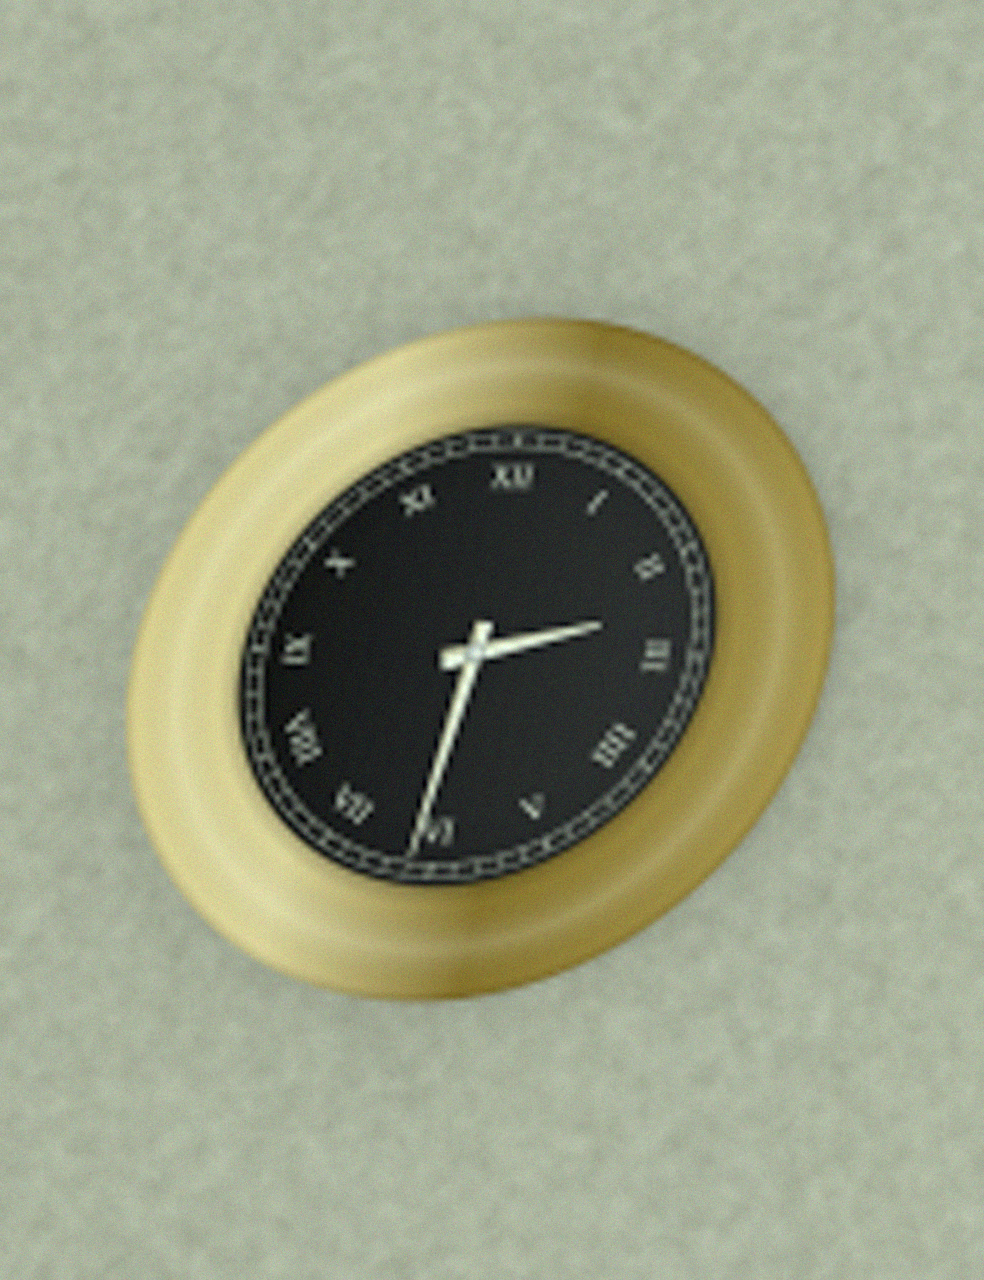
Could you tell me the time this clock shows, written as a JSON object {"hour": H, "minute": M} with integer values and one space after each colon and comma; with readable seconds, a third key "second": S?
{"hour": 2, "minute": 31}
